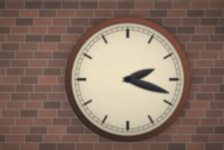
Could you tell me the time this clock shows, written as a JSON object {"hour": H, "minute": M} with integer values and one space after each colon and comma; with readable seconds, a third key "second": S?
{"hour": 2, "minute": 18}
